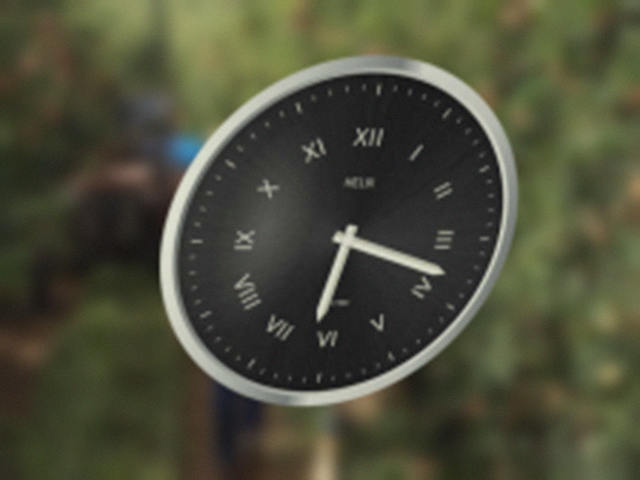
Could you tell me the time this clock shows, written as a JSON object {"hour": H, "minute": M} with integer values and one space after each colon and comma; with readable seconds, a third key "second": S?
{"hour": 6, "minute": 18}
